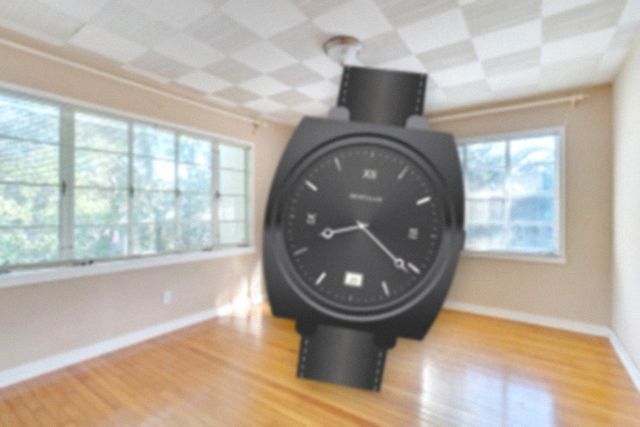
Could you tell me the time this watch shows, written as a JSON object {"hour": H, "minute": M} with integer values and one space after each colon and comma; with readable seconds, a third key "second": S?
{"hour": 8, "minute": 21}
